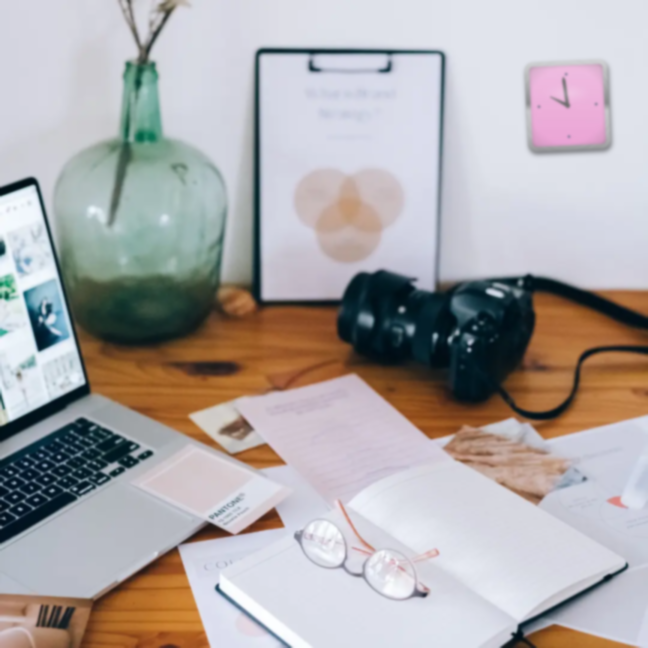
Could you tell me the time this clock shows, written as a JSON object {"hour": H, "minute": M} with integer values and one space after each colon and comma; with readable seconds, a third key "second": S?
{"hour": 9, "minute": 59}
